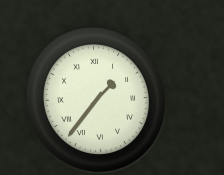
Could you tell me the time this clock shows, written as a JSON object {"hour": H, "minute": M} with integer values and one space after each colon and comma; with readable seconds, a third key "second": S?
{"hour": 1, "minute": 37}
